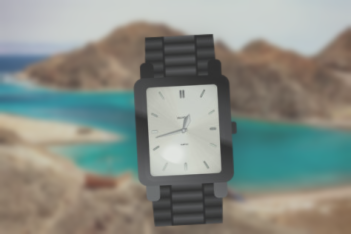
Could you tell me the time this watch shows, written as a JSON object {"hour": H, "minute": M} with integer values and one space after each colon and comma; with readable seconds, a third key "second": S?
{"hour": 12, "minute": 43}
